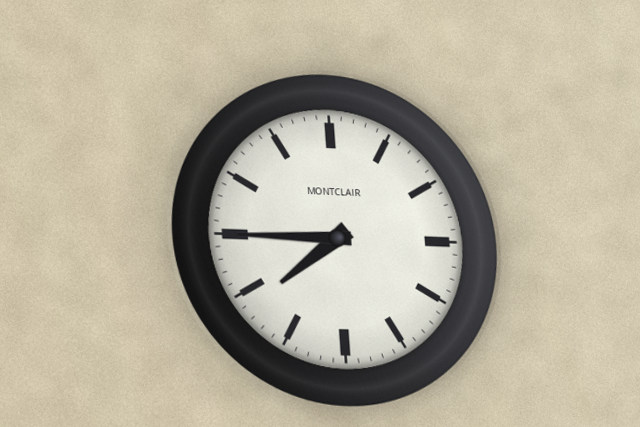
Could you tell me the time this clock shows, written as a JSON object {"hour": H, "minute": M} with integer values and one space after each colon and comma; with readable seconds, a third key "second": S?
{"hour": 7, "minute": 45}
